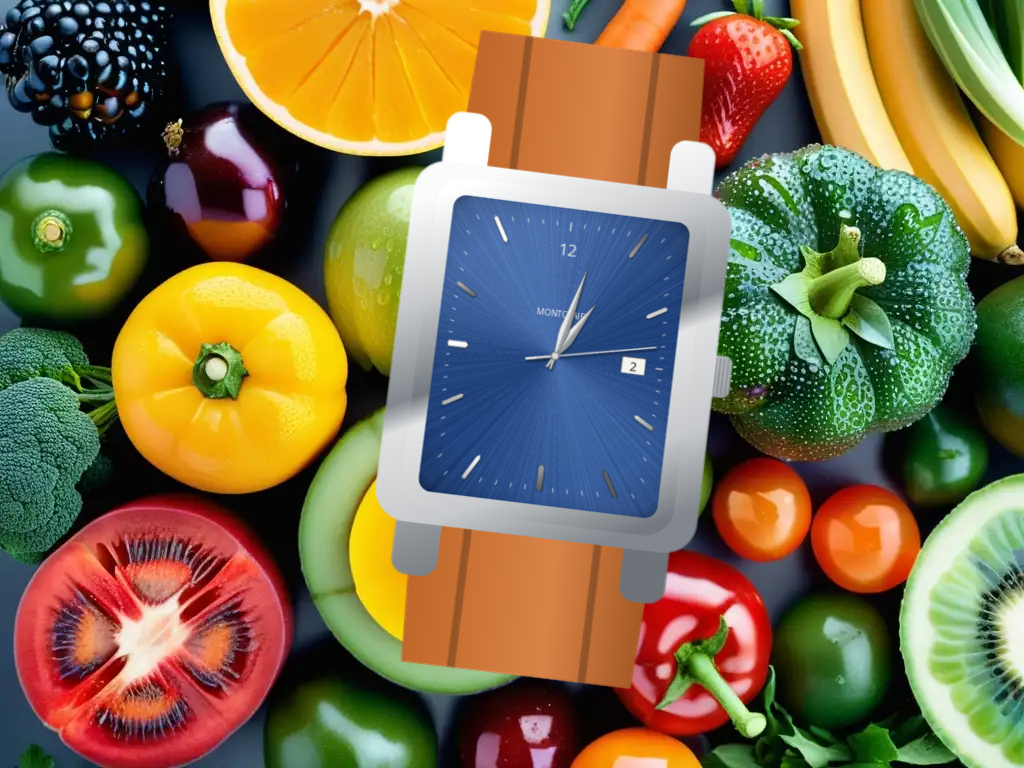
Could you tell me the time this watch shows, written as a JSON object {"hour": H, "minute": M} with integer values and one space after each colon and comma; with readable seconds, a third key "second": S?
{"hour": 1, "minute": 2, "second": 13}
